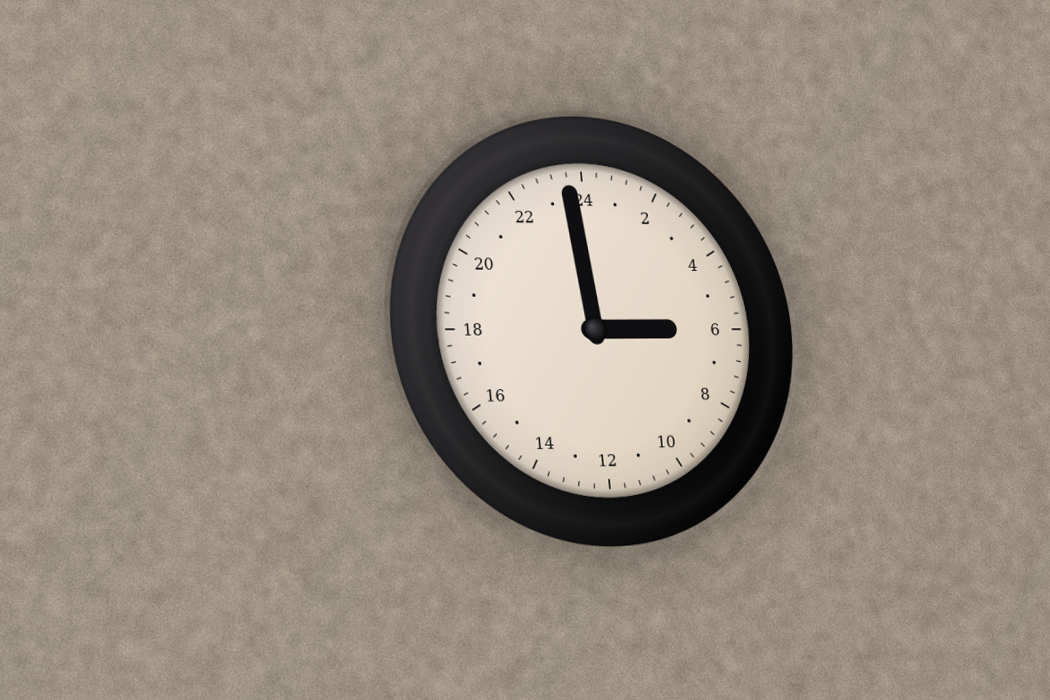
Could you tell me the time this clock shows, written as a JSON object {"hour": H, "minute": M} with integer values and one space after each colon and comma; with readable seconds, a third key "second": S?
{"hour": 5, "minute": 59}
